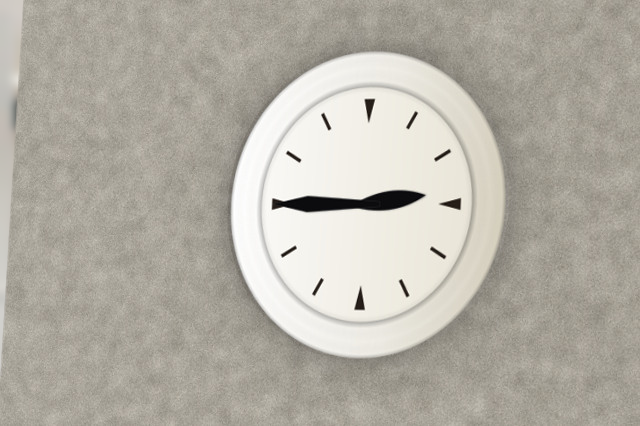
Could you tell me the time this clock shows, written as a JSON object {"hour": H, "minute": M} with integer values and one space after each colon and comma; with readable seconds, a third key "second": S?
{"hour": 2, "minute": 45}
